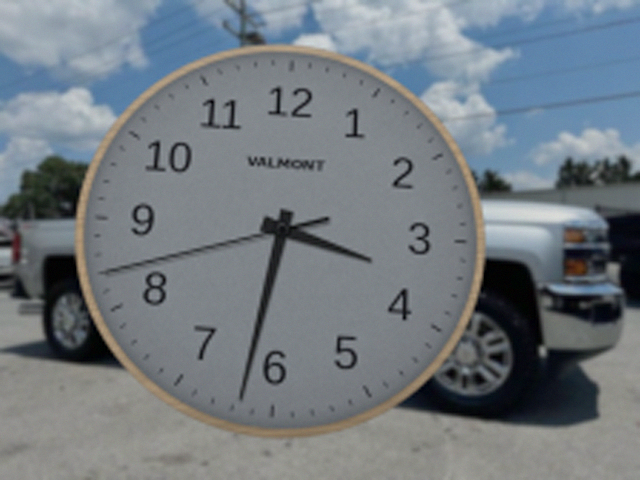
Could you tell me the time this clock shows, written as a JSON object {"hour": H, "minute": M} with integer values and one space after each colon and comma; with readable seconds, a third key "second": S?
{"hour": 3, "minute": 31, "second": 42}
